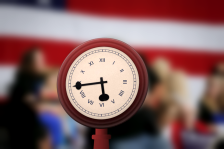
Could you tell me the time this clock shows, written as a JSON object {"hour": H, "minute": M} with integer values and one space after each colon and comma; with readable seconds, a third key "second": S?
{"hour": 5, "minute": 44}
